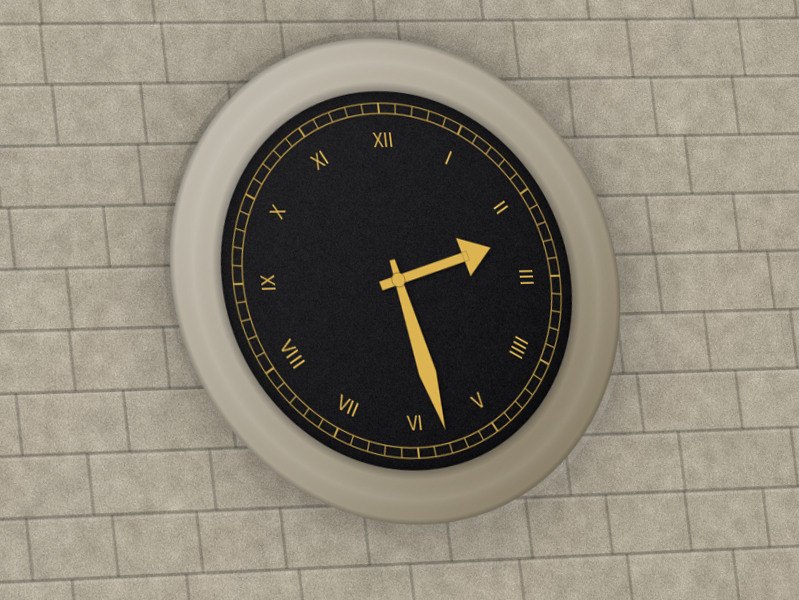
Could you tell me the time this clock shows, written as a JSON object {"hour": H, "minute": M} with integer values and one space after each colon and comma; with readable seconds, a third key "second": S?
{"hour": 2, "minute": 28}
